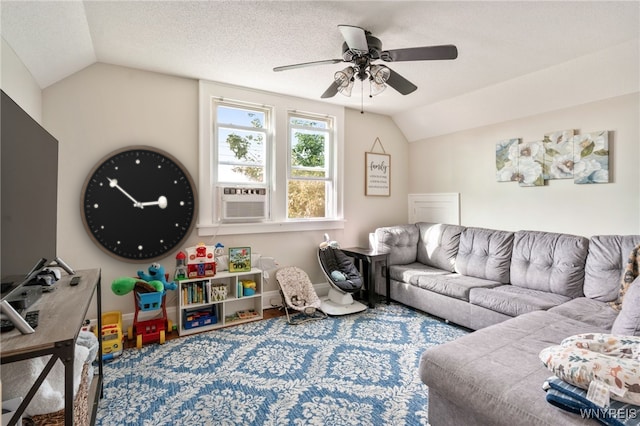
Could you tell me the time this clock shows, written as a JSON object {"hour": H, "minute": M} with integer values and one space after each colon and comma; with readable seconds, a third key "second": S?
{"hour": 2, "minute": 52}
